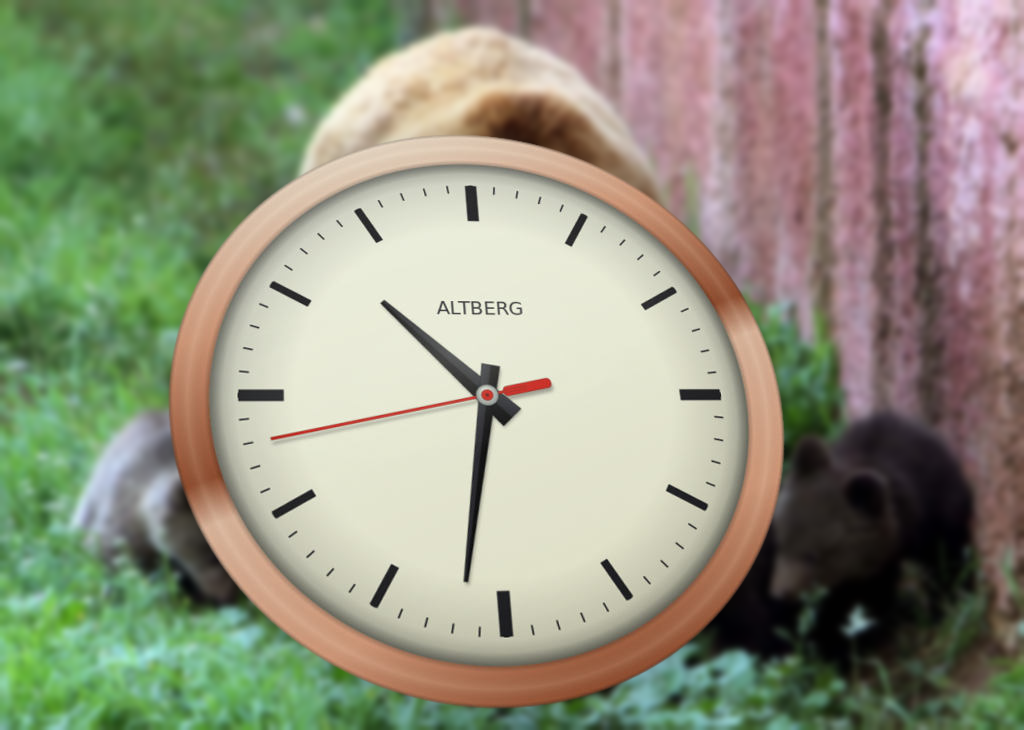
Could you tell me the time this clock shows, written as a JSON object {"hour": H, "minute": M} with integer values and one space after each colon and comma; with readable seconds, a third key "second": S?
{"hour": 10, "minute": 31, "second": 43}
